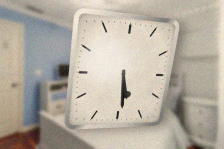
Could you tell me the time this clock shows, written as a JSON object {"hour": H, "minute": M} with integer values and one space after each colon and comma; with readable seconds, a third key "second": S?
{"hour": 5, "minute": 29}
